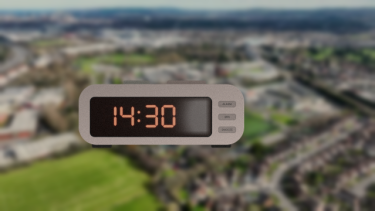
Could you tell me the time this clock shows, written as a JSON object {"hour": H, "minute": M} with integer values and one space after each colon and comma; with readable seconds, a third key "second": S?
{"hour": 14, "minute": 30}
